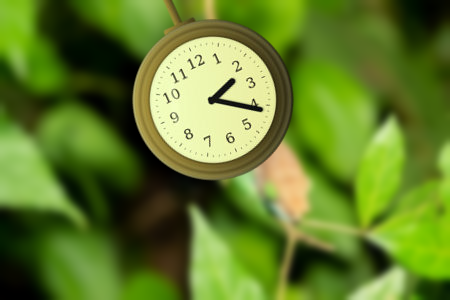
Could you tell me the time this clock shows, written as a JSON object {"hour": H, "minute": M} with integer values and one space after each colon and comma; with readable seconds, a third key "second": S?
{"hour": 2, "minute": 21}
